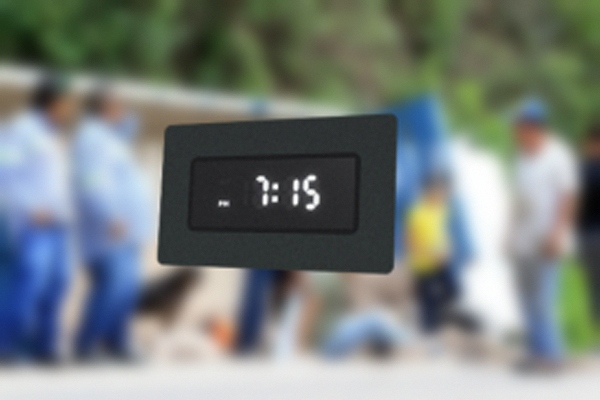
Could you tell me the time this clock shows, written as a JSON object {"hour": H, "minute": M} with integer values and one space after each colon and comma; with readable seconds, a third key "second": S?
{"hour": 7, "minute": 15}
